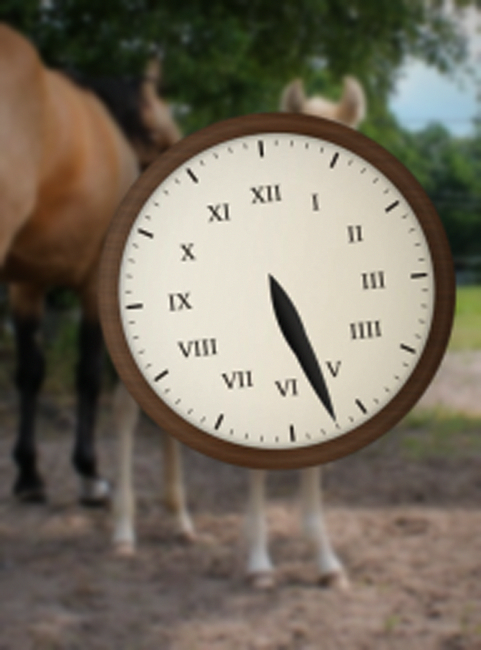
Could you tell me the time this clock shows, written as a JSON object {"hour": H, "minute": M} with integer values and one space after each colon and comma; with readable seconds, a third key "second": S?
{"hour": 5, "minute": 27}
